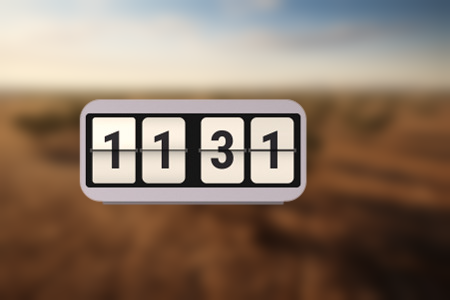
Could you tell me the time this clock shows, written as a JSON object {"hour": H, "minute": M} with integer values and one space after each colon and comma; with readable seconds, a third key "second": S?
{"hour": 11, "minute": 31}
